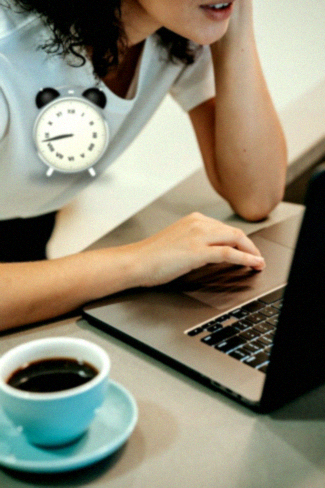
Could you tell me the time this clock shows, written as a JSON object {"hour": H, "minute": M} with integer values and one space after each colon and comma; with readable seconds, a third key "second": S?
{"hour": 8, "minute": 43}
